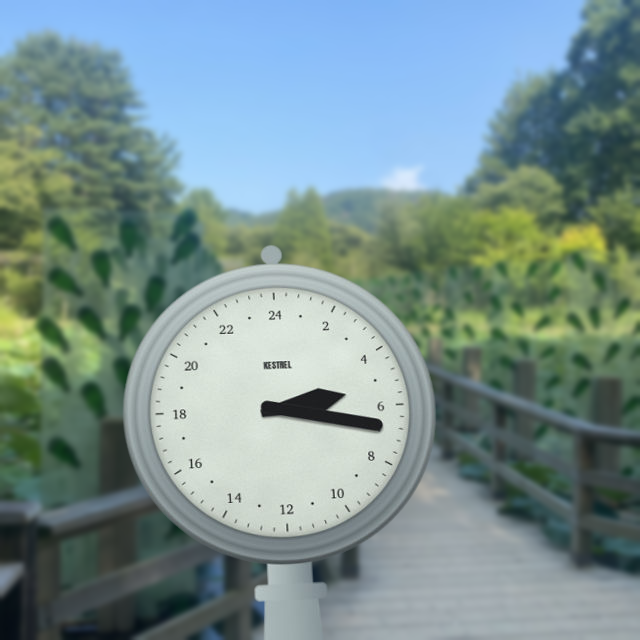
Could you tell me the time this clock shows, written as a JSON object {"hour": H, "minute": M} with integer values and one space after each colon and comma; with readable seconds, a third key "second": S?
{"hour": 5, "minute": 17}
